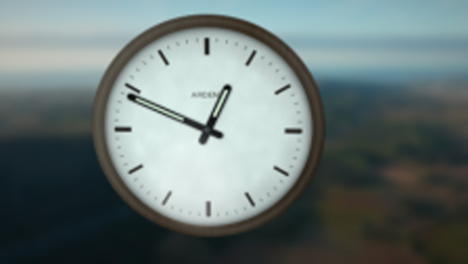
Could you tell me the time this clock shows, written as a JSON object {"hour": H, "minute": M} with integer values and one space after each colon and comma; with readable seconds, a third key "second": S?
{"hour": 12, "minute": 49}
